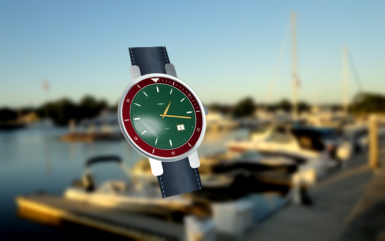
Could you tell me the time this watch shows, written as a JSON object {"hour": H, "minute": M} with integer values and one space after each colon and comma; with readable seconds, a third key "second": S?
{"hour": 1, "minute": 17}
